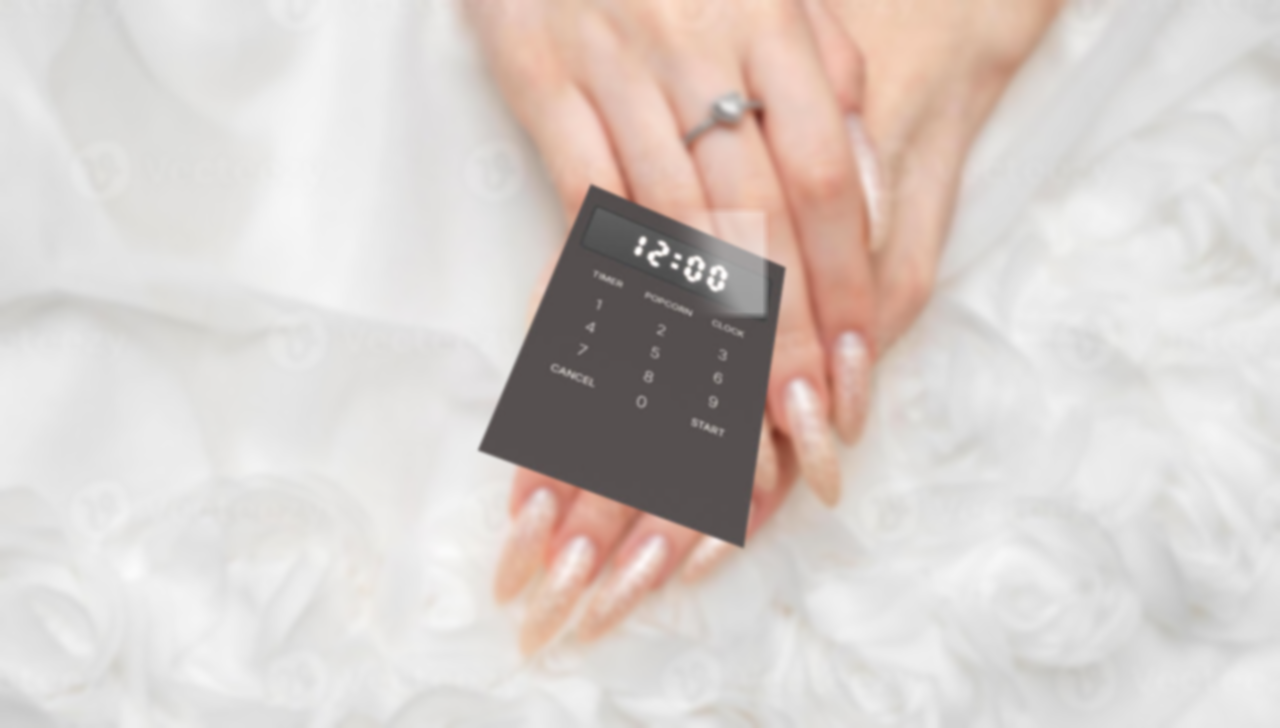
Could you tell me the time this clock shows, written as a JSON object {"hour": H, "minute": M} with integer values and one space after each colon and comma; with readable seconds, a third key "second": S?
{"hour": 12, "minute": 0}
